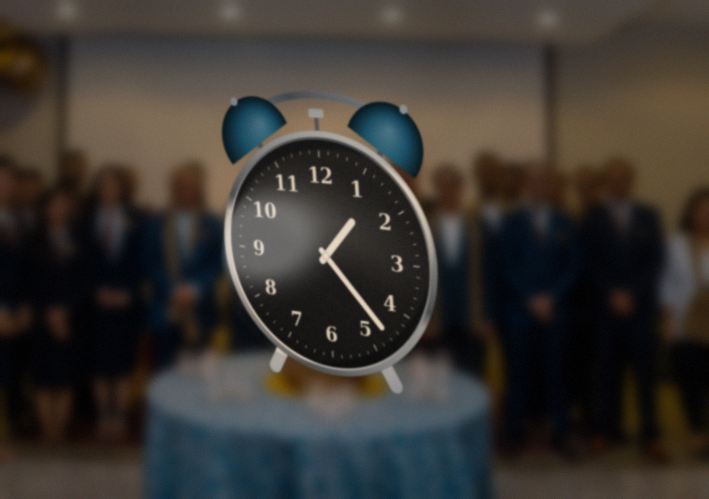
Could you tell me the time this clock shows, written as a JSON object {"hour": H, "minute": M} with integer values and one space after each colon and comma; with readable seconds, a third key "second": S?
{"hour": 1, "minute": 23}
